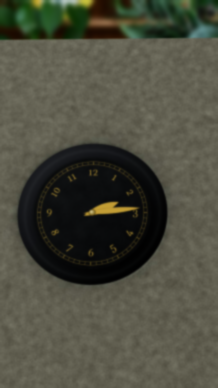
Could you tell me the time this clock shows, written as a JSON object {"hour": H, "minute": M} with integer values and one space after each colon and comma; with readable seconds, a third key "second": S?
{"hour": 2, "minute": 14}
